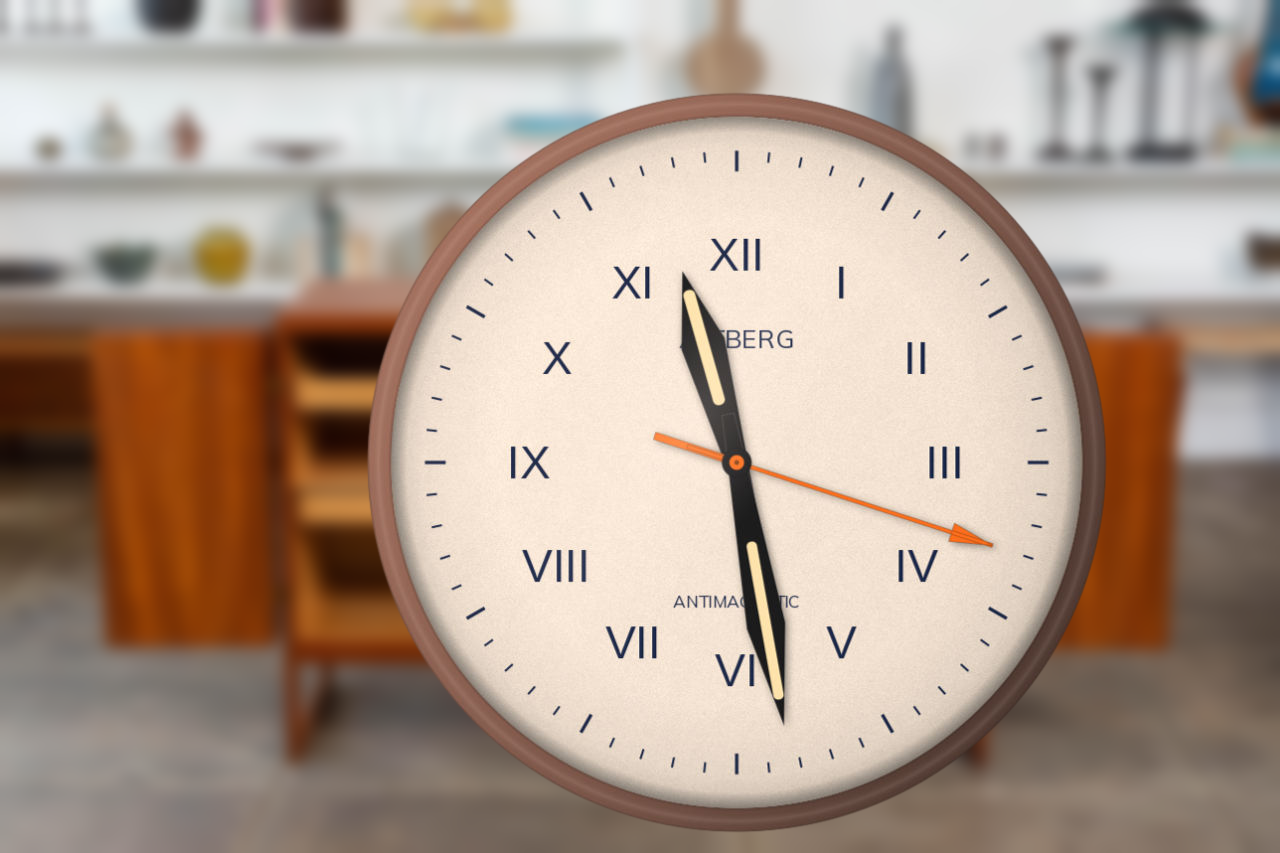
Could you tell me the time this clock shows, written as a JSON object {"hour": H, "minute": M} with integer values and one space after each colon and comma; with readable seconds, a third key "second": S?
{"hour": 11, "minute": 28, "second": 18}
